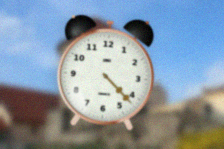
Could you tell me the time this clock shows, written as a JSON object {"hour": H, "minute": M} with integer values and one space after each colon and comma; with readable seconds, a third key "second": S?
{"hour": 4, "minute": 22}
